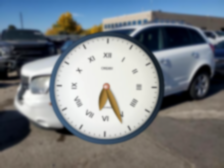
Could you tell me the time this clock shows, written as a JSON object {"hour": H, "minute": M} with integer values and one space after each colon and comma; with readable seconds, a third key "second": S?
{"hour": 6, "minute": 26}
